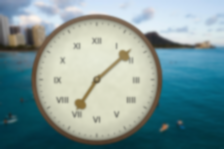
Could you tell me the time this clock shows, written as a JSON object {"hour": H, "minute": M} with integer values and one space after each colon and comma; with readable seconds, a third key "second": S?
{"hour": 7, "minute": 8}
